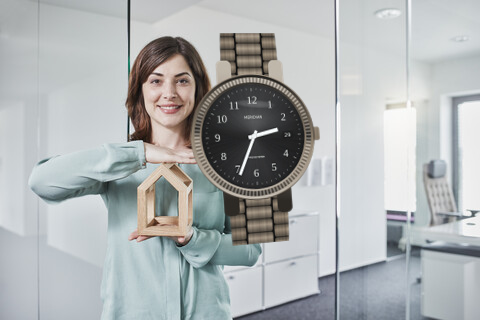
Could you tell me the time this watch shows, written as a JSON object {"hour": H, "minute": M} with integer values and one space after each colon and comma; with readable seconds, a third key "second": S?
{"hour": 2, "minute": 34}
